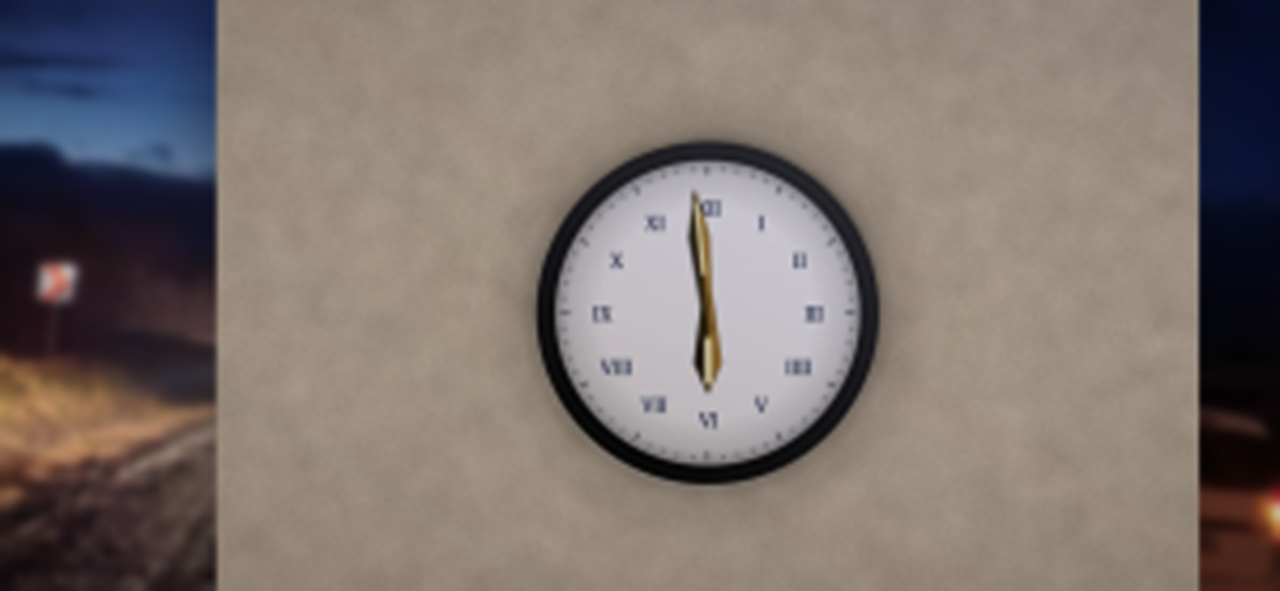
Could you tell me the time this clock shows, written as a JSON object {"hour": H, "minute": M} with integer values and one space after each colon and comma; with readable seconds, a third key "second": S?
{"hour": 5, "minute": 59}
